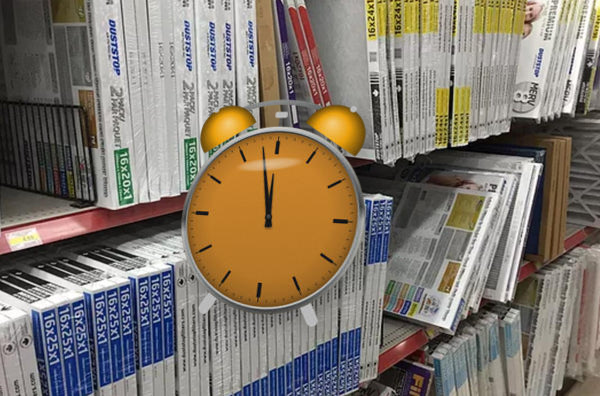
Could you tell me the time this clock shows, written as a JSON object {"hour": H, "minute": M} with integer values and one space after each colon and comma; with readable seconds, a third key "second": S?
{"hour": 11, "minute": 58}
